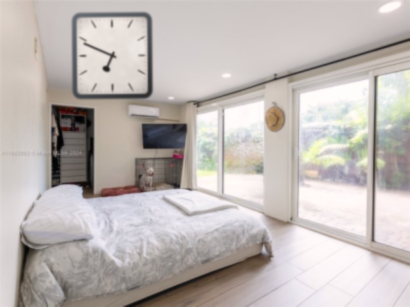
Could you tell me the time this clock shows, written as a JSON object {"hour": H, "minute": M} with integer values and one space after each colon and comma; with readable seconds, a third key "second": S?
{"hour": 6, "minute": 49}
